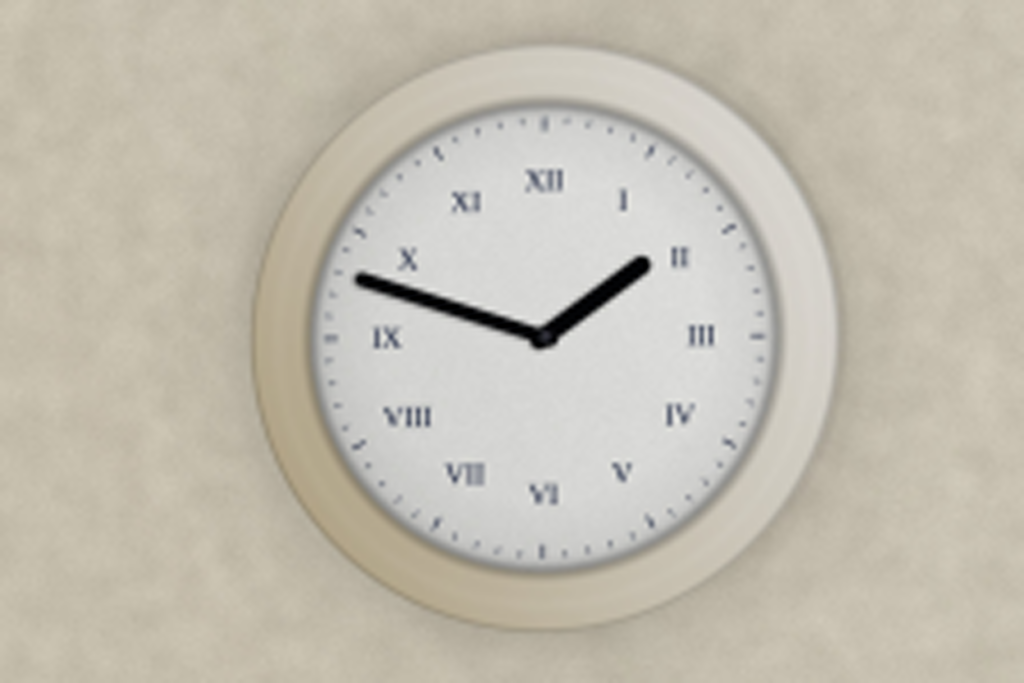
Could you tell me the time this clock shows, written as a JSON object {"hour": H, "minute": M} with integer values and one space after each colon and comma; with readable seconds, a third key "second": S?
{"hour": 1, "minute": 48}
